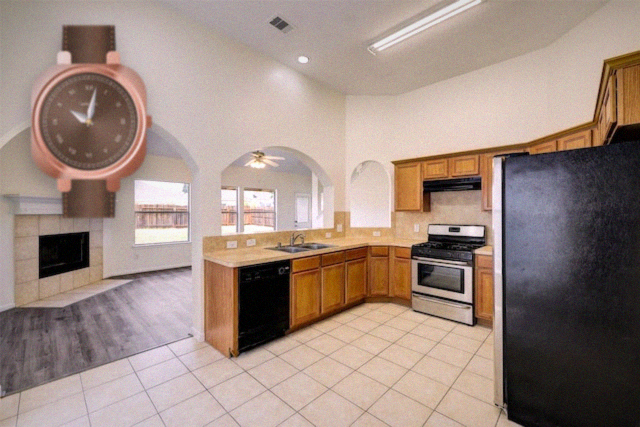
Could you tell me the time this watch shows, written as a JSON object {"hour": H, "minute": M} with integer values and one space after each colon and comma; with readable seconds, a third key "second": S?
{"hour": 10, "minute": 2}
